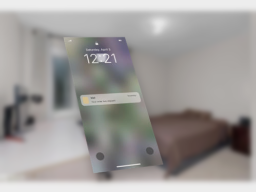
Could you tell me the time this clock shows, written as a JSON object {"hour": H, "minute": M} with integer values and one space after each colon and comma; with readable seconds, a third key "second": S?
{"hour": 12, "minute": 21}
